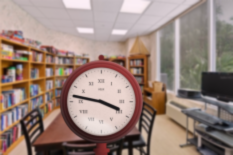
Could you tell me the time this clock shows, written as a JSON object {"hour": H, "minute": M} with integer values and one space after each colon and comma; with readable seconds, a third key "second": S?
{"hour": 3, "minute": 47}
